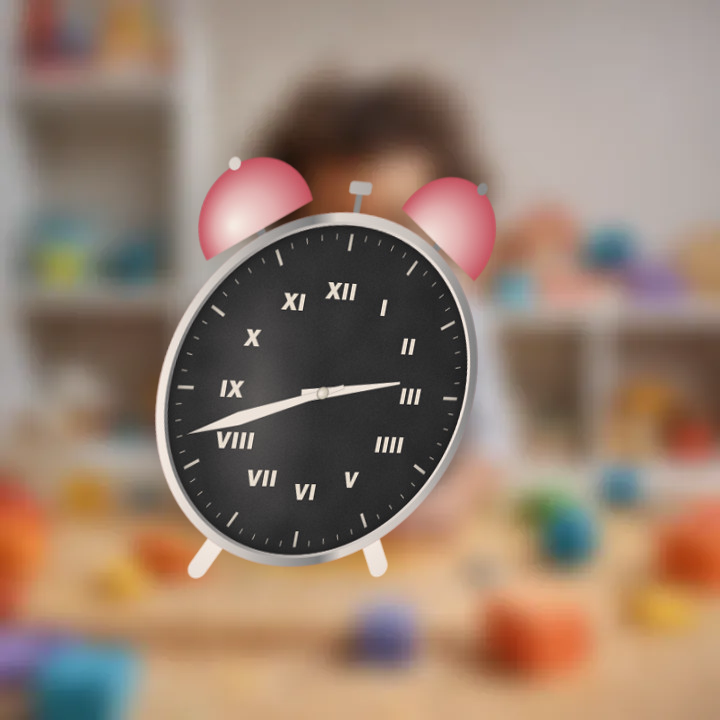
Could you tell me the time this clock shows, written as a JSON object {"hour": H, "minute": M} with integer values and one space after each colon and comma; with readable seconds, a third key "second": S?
{"hour": 2, "minute": 42}
